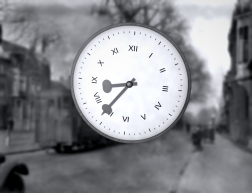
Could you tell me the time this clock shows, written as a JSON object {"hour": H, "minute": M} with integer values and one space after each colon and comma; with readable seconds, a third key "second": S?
{"hour": 8, "minute": 36}
